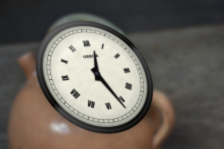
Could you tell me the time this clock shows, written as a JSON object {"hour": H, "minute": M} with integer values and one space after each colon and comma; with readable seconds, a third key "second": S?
{"hour": 12, "minute": 26}
